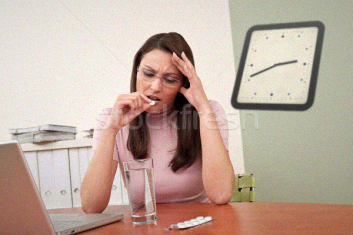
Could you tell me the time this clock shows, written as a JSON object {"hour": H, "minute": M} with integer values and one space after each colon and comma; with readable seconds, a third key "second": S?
{"hour": 2, "minute": 41}
